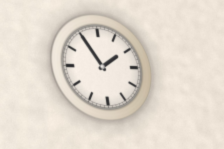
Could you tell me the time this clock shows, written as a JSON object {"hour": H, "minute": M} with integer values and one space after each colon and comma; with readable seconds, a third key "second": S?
{"hour": 1, "minute": 55}
